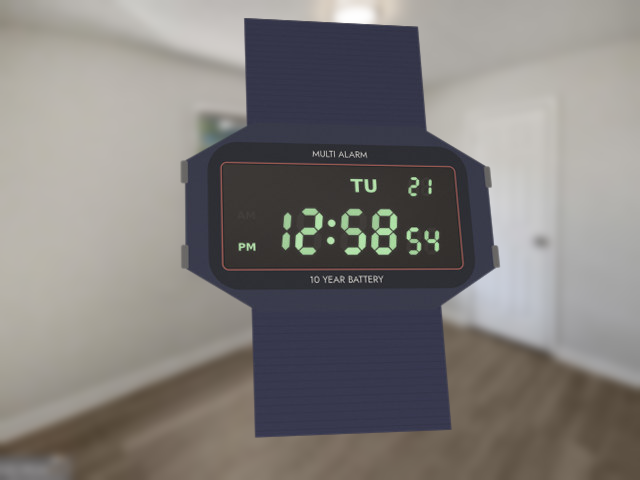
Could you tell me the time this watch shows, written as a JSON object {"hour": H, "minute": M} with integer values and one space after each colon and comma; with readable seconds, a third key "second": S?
{"hour": 12, "minute": 58, "second": 54}
